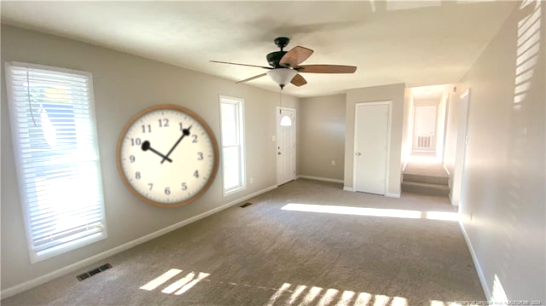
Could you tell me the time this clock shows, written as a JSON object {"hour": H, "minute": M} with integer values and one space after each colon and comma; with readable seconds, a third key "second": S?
{"hour": 10, "minute": 7}
